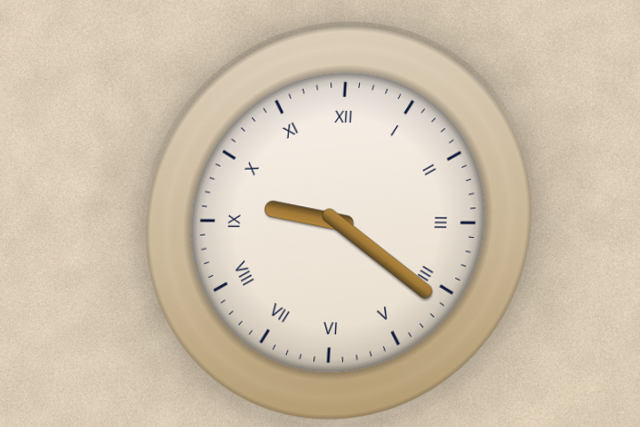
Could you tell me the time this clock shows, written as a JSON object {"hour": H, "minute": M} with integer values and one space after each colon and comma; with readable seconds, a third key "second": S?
{"hour": 9, "minute": 21}
